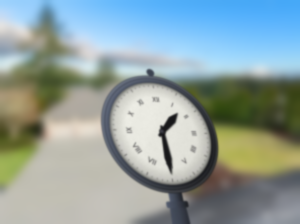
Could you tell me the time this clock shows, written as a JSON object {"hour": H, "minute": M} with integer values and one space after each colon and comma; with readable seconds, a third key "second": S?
{"hour": 1, "minute": 30}
